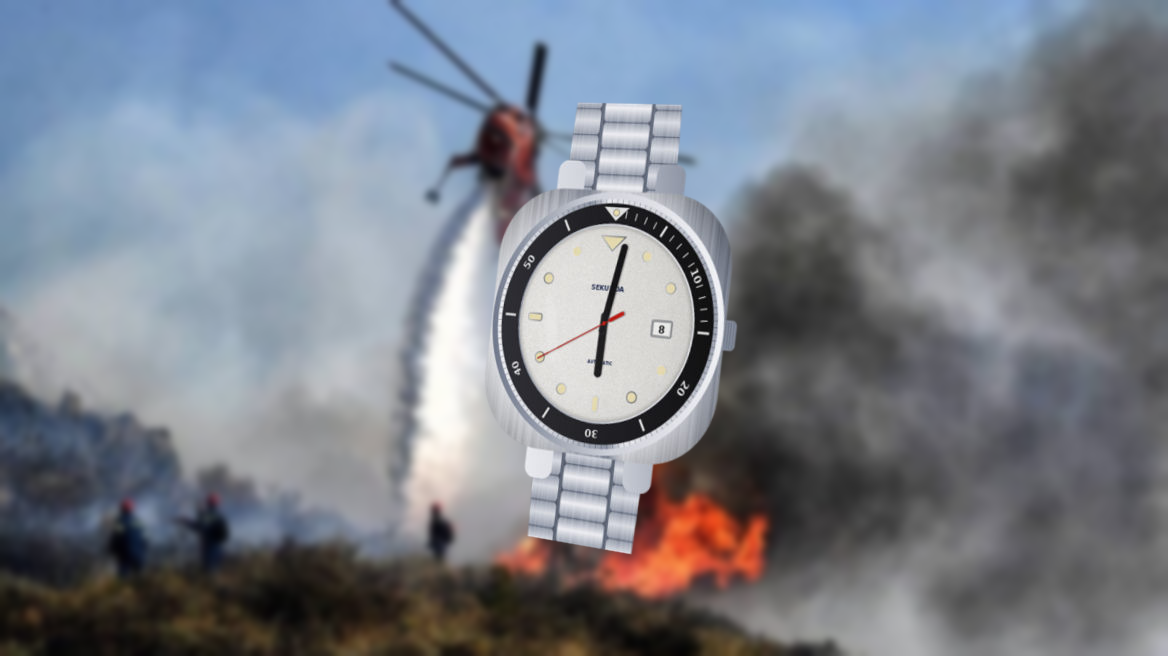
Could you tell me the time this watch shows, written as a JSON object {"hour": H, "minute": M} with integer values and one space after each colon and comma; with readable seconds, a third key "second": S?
{"hour": 6, "minute": 1, "second": 40}
